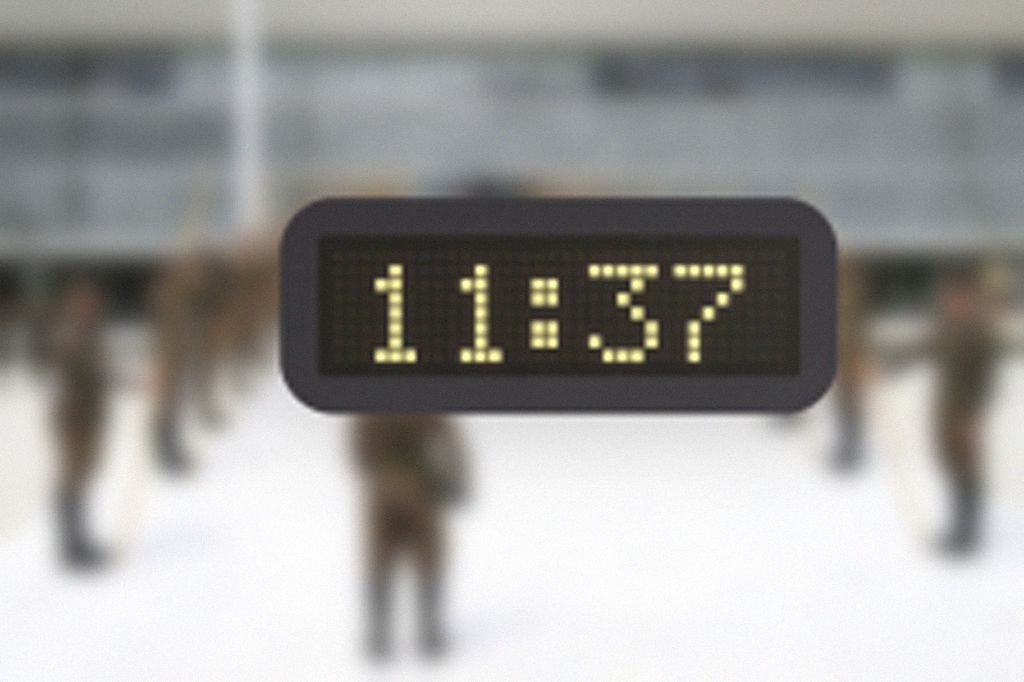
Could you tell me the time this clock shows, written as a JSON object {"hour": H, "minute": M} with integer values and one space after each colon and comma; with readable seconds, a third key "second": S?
{"hour": 11, "minute": 37}
